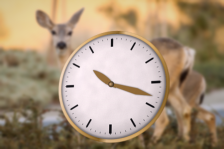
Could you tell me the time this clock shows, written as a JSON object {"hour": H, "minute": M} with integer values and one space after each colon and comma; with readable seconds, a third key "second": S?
{"hour": 10, "minute": 18}
